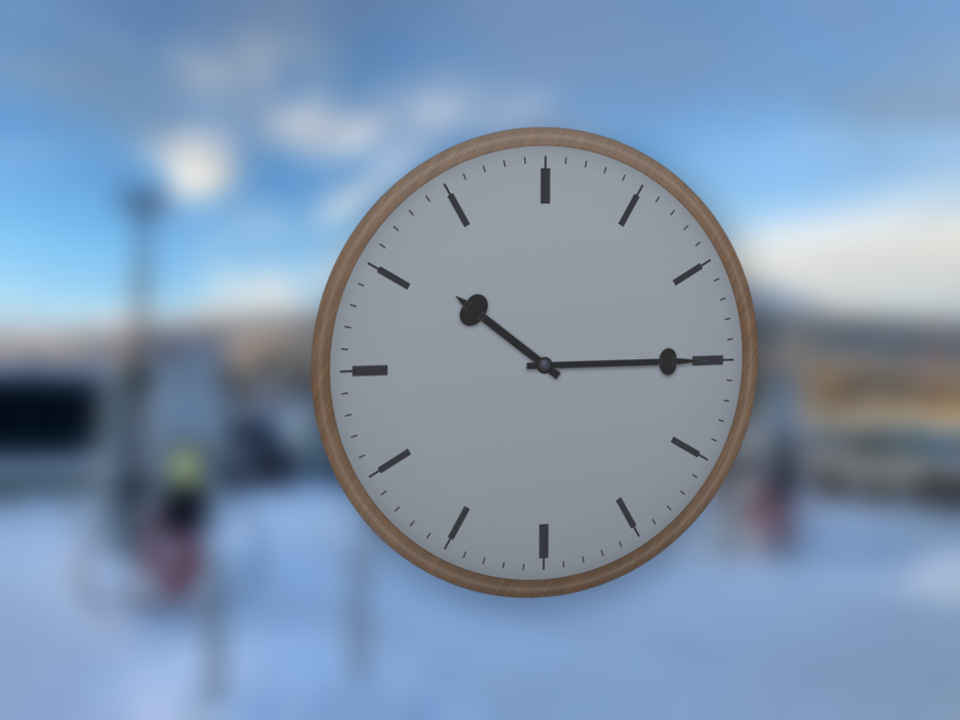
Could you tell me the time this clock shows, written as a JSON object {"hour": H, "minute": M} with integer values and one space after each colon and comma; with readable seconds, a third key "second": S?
{"hour": 10, "minute": 15}
